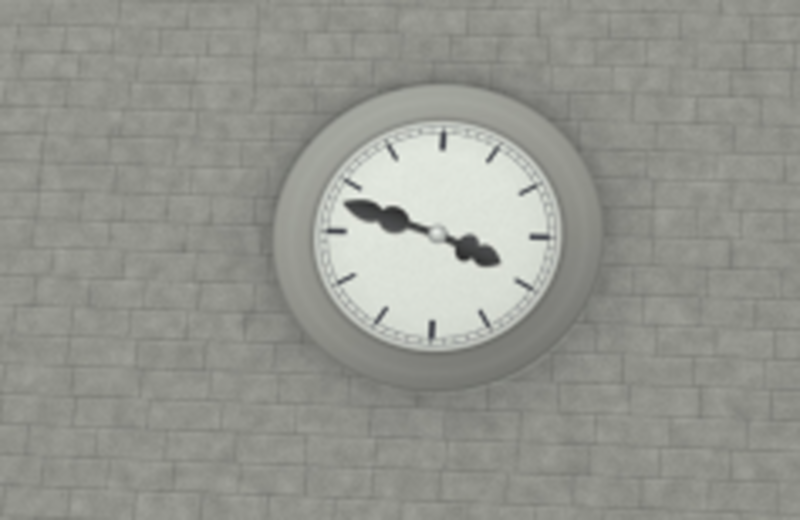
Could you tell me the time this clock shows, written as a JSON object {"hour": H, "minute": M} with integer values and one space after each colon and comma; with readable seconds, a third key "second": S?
{"hour": 3, "minute": 48}
